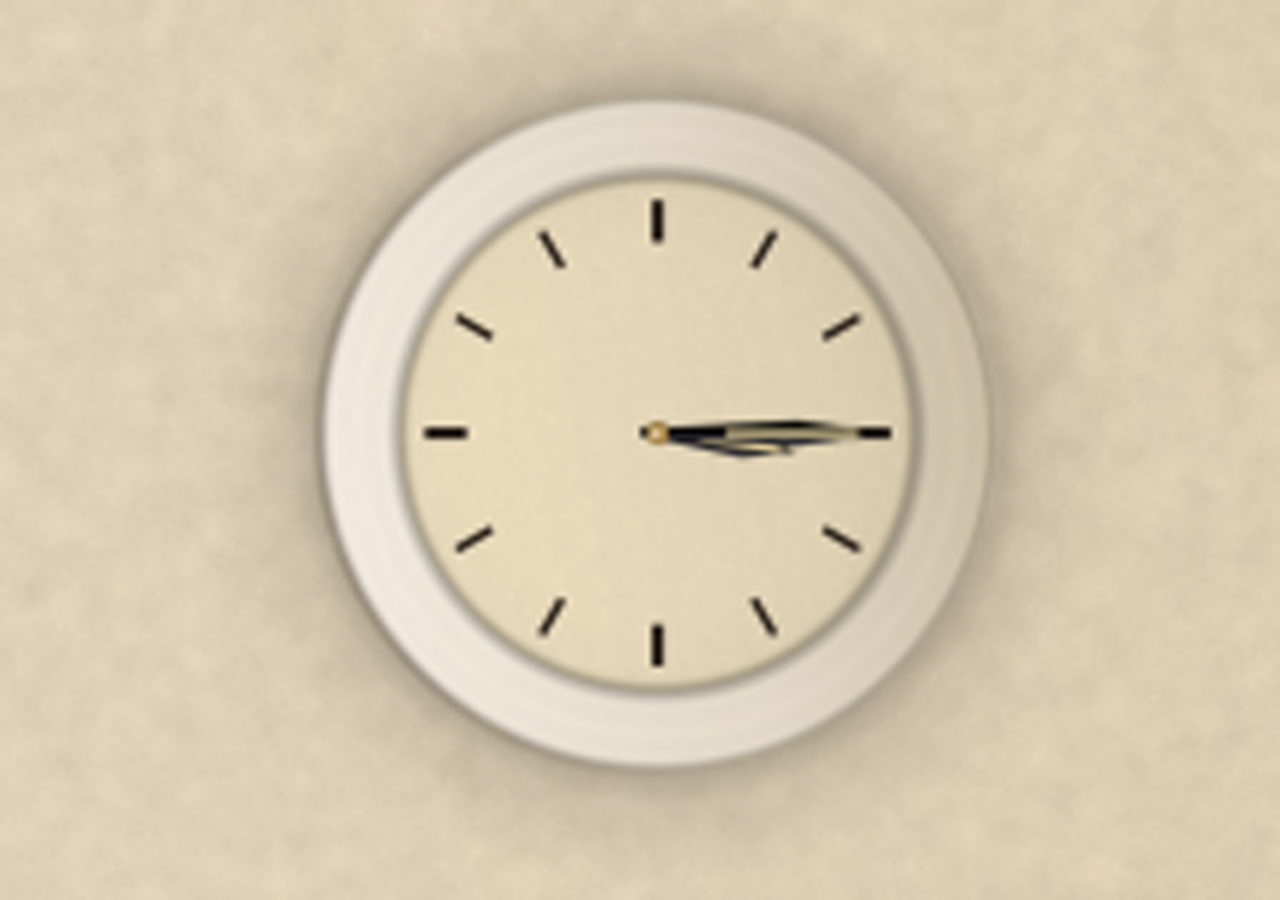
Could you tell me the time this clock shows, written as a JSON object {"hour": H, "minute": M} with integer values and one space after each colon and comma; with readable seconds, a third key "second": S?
{"hour": 3, "minute": 15}
